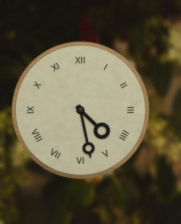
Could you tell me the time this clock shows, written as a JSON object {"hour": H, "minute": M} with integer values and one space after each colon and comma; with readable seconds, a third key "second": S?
{"hour": 4, "minute": 28}
